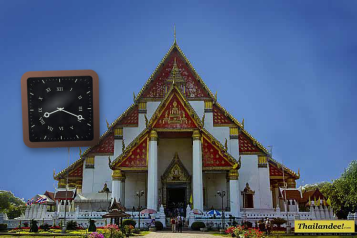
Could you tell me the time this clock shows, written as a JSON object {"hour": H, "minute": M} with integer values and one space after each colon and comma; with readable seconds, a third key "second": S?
{"hour": 8, "minute": 19}
